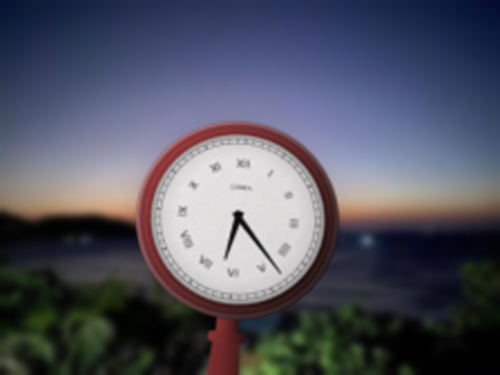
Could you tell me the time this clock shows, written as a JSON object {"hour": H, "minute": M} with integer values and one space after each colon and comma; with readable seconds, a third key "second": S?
{"hour": 6, "minute": 23}
